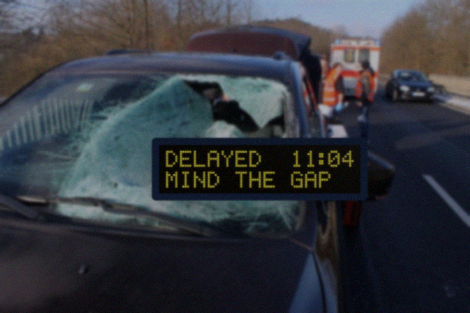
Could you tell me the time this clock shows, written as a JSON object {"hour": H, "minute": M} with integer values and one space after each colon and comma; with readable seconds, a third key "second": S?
{"hour": 11, "minute": 4}
